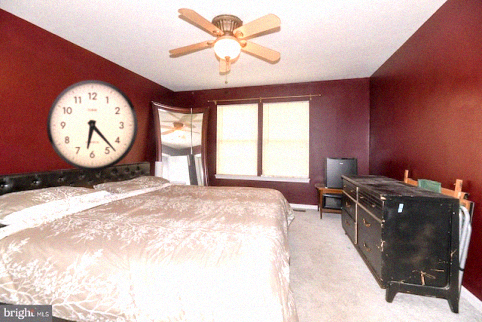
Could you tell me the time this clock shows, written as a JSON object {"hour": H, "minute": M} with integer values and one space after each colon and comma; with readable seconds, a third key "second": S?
{"hour": 6, "minute": 23}
